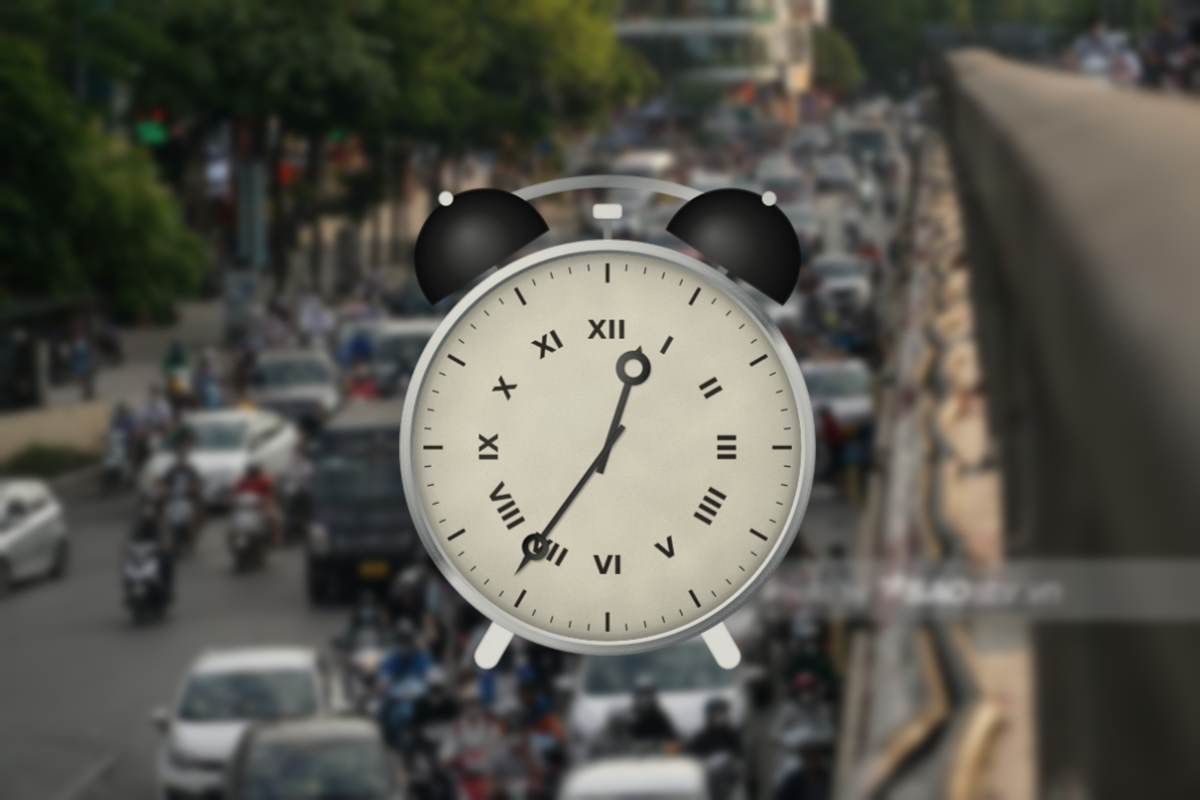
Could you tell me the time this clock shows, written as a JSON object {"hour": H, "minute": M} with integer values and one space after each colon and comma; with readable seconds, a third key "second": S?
{"hour": 12, "minute": 36}
